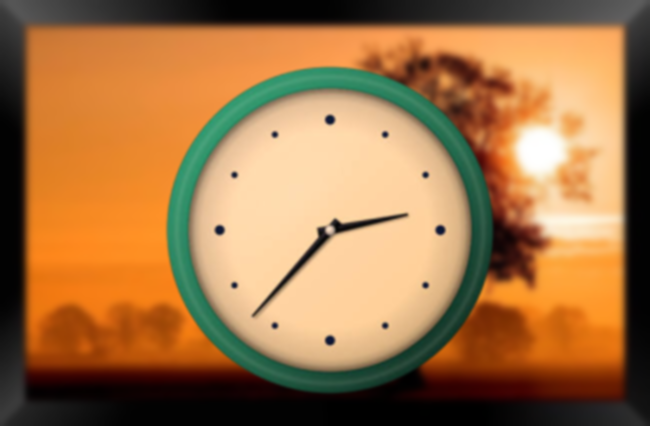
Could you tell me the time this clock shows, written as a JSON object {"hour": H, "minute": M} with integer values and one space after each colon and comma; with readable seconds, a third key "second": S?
{"hour": 2, "minute": 37}
